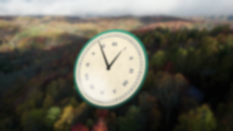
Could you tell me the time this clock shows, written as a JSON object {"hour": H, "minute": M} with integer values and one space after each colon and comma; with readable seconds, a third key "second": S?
{"hour": 12, "minute": 54}
